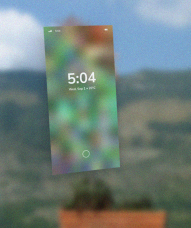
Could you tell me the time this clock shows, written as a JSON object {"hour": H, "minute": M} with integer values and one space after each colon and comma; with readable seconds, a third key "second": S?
{"hour": 5, "minute": 4}
